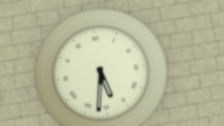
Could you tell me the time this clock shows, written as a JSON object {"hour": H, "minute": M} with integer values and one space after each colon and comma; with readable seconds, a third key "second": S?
{"hour": 5, "minute": 32}
